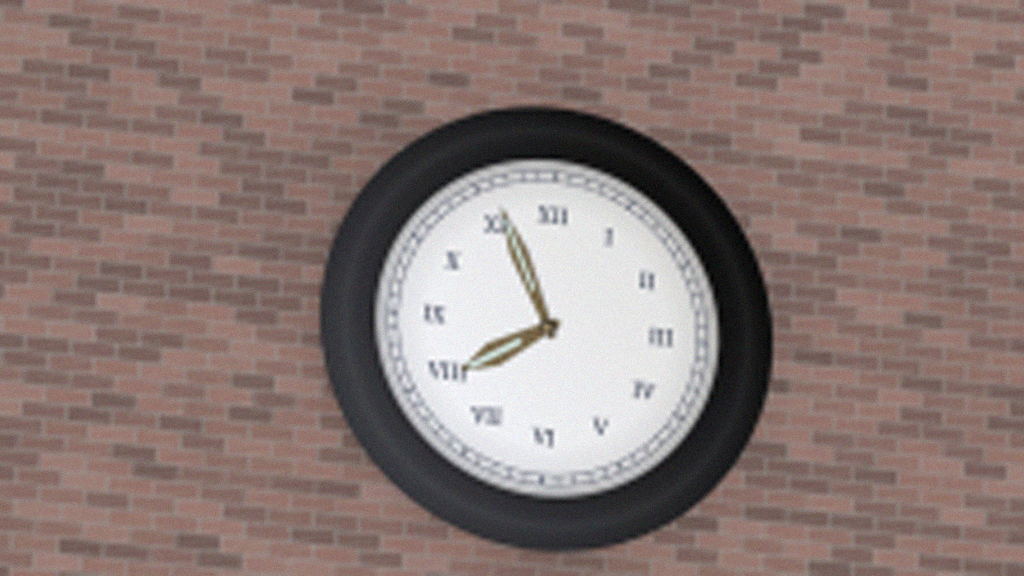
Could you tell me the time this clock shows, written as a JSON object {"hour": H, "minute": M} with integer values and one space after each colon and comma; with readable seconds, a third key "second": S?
{"hour": 7, "minute": 56}
